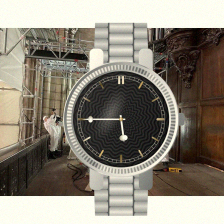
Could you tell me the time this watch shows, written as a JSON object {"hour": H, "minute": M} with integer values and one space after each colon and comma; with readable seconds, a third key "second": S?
{"hour": 5, "minute": 45}
